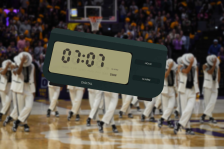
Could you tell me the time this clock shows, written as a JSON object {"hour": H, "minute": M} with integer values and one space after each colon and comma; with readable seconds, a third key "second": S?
{"hour": 7, "minute": 7}
